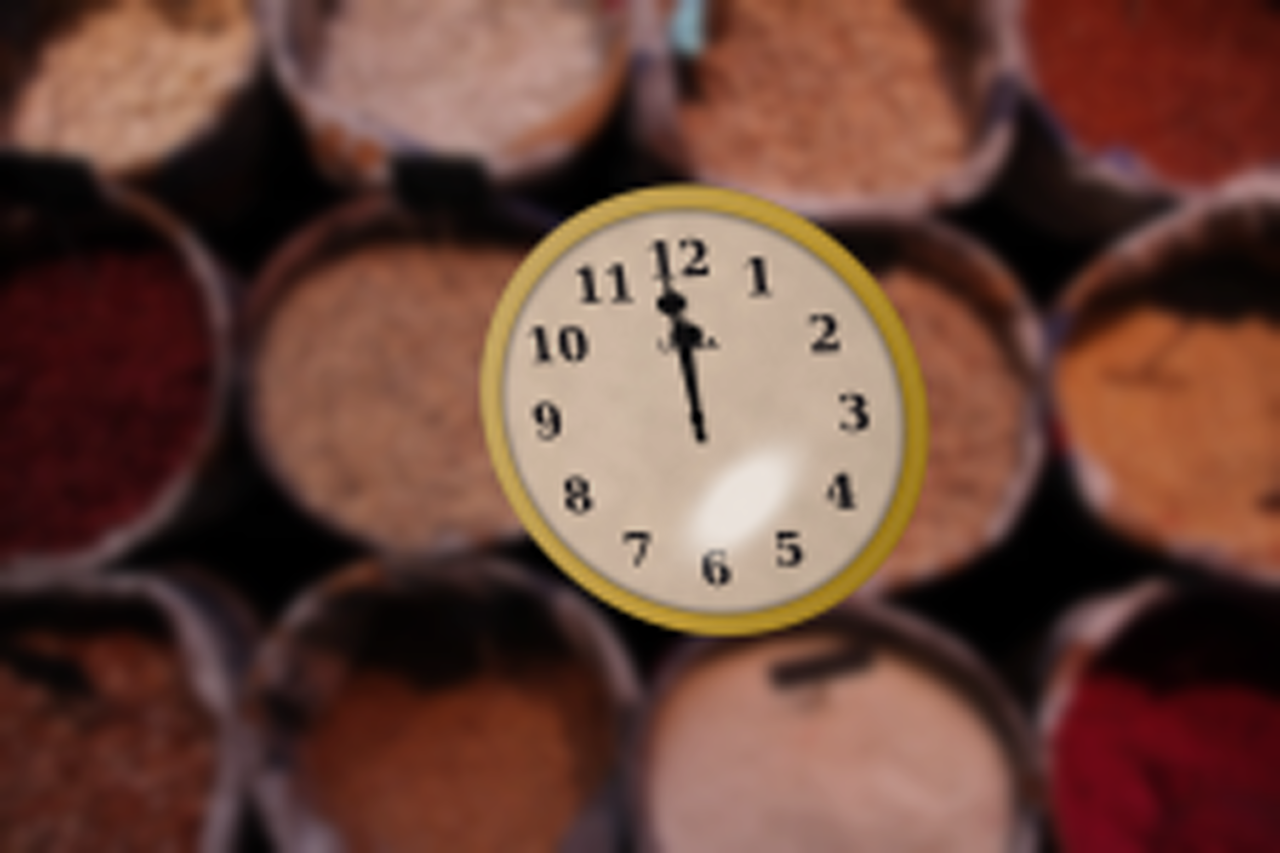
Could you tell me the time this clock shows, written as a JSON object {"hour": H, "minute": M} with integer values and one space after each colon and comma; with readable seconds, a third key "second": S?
{"hour": 11, "minute": 59}
